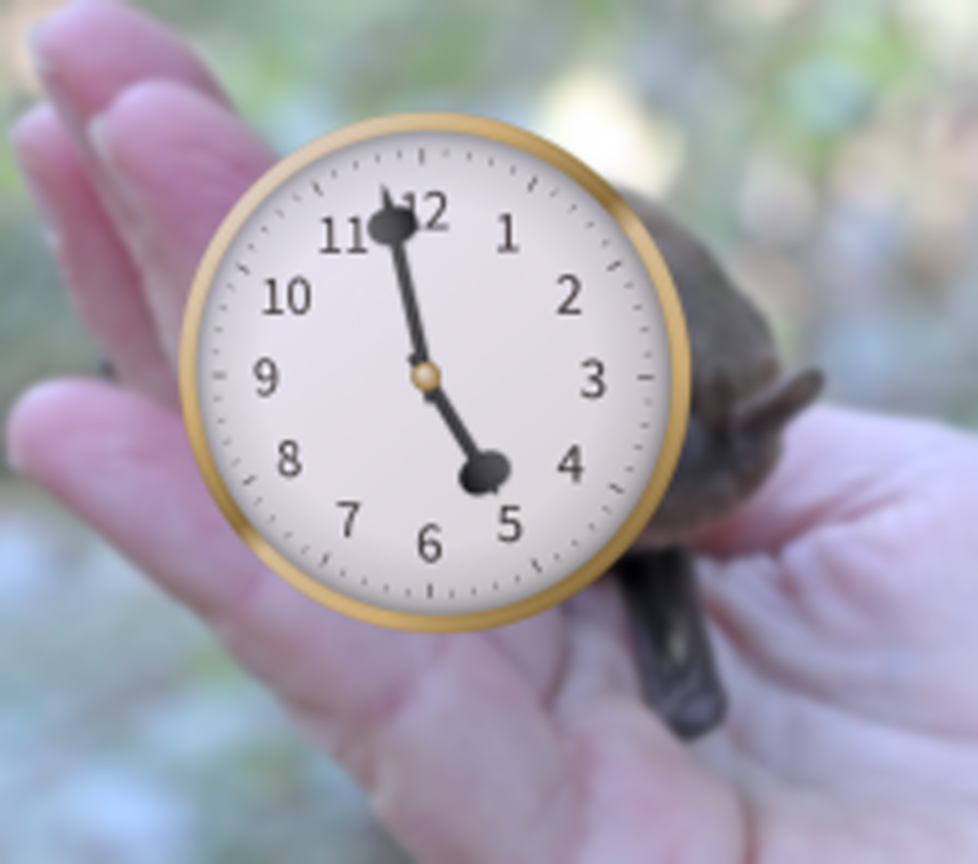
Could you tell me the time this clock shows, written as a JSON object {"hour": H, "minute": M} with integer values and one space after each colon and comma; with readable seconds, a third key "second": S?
{"hour": 4, "minute": 58}
